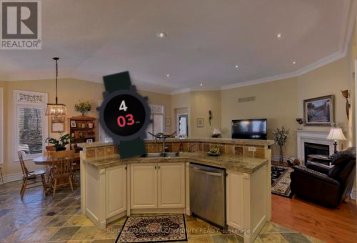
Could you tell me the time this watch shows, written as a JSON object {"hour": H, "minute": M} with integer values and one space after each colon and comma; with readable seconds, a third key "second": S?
{"hour": 4, "minute": 3}
